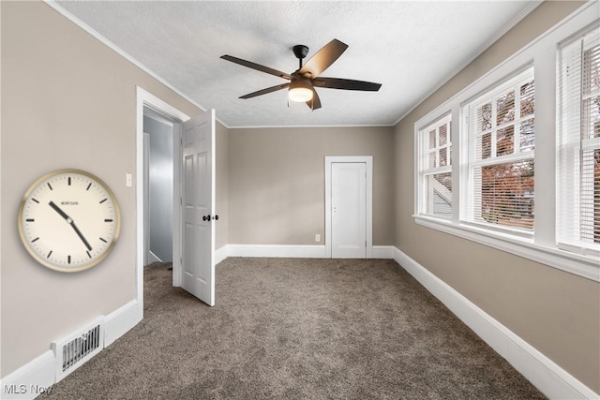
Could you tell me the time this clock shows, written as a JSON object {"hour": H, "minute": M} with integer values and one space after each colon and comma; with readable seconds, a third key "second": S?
{"hour": 10, "minute": 24}
